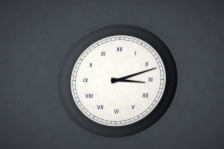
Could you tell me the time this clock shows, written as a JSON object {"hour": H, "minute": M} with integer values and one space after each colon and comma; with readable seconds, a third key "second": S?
{"hour": 3, "minute": 12}
